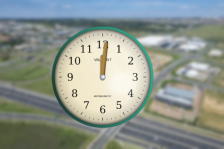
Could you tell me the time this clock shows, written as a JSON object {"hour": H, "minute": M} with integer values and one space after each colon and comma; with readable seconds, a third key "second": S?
{"hour": 12, "minute": 1}
